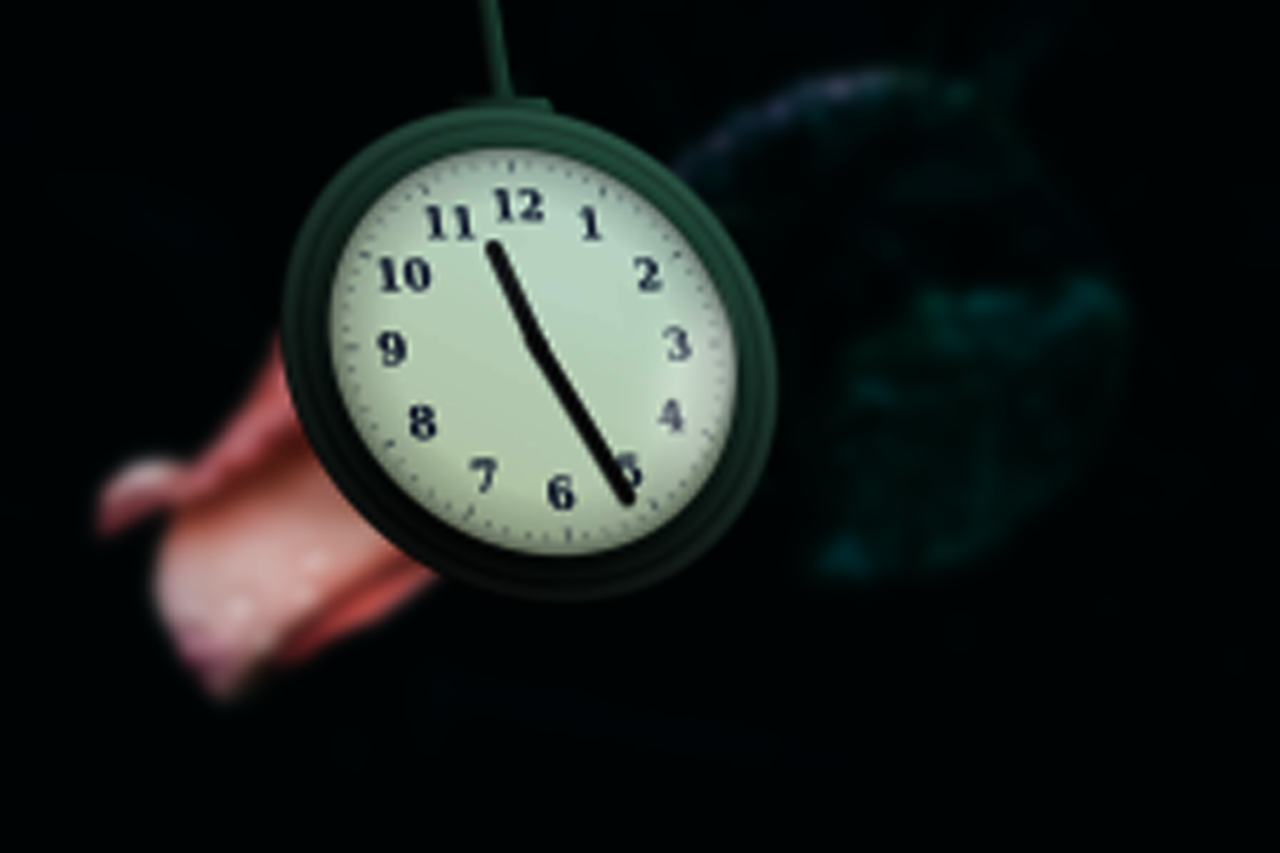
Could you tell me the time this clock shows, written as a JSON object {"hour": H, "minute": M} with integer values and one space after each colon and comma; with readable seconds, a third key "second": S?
{"hour": 11, "minute": 26}
